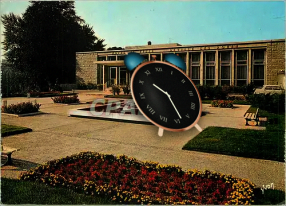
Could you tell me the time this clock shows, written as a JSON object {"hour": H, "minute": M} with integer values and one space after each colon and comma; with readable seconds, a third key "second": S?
{"hour": 10, "minute": 28}
